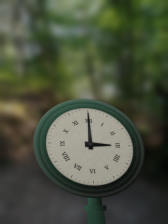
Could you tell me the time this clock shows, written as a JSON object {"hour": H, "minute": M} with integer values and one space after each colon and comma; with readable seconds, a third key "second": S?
{"hour": 3, "minute": 0}
